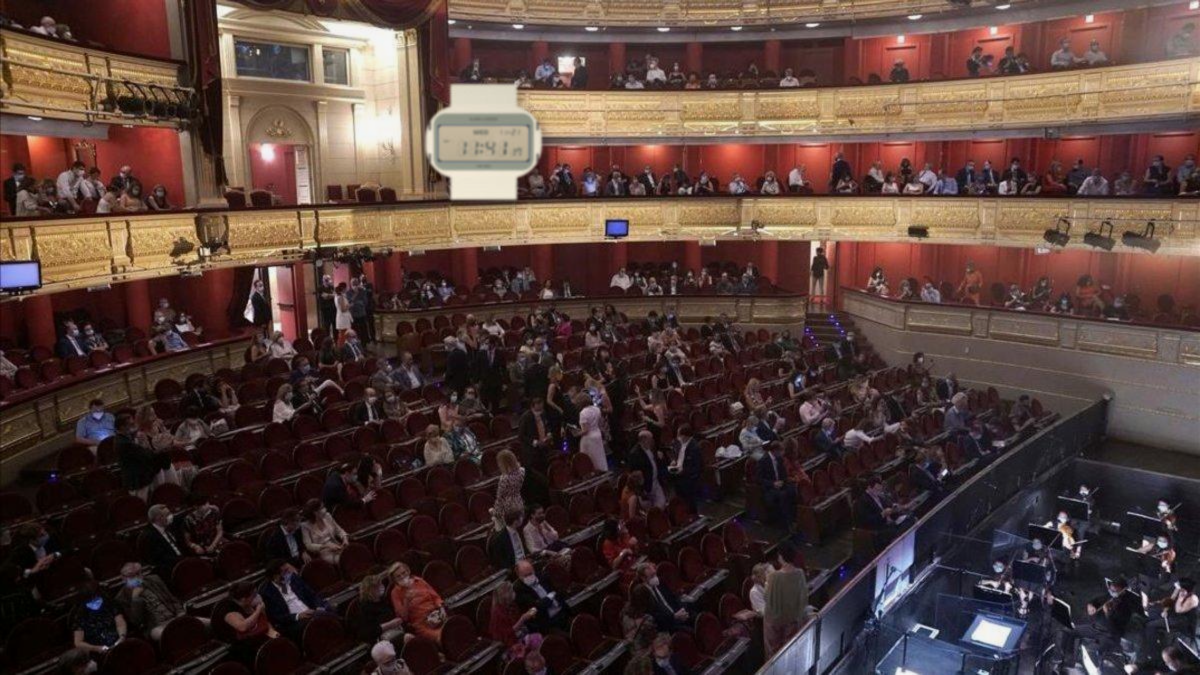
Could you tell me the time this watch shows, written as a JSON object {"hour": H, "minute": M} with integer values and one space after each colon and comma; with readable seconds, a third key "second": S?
{"hour": 11, "minute": 41}
